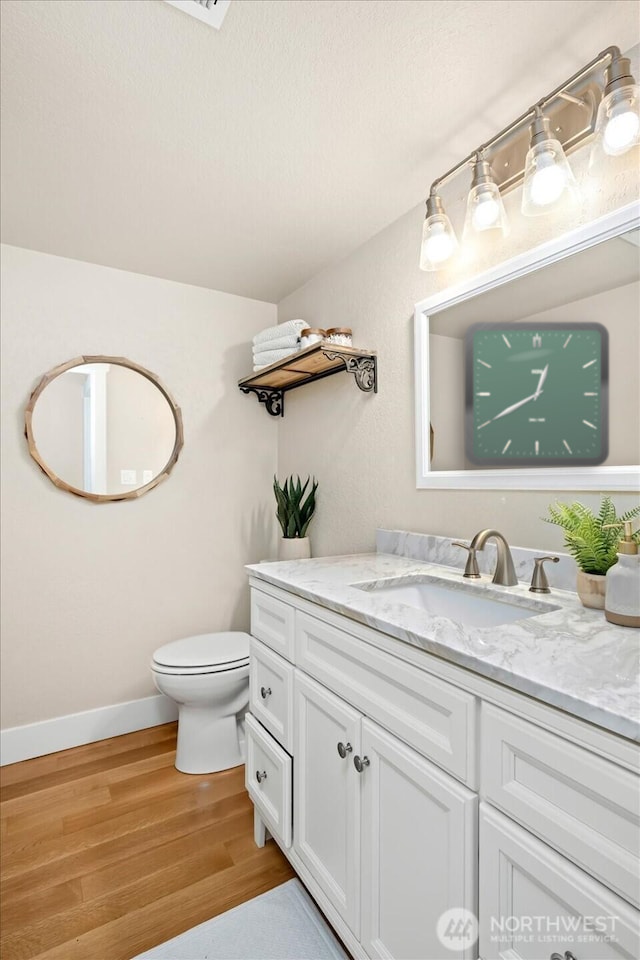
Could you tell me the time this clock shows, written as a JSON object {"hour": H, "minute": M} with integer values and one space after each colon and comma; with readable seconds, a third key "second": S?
{"hour": 12, "minute": 40}
